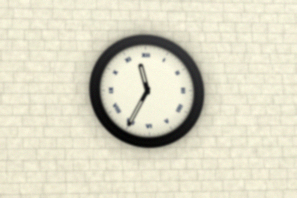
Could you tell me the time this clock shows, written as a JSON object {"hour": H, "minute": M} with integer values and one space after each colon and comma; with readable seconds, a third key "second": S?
{"hour": 11, "minute": 35}
